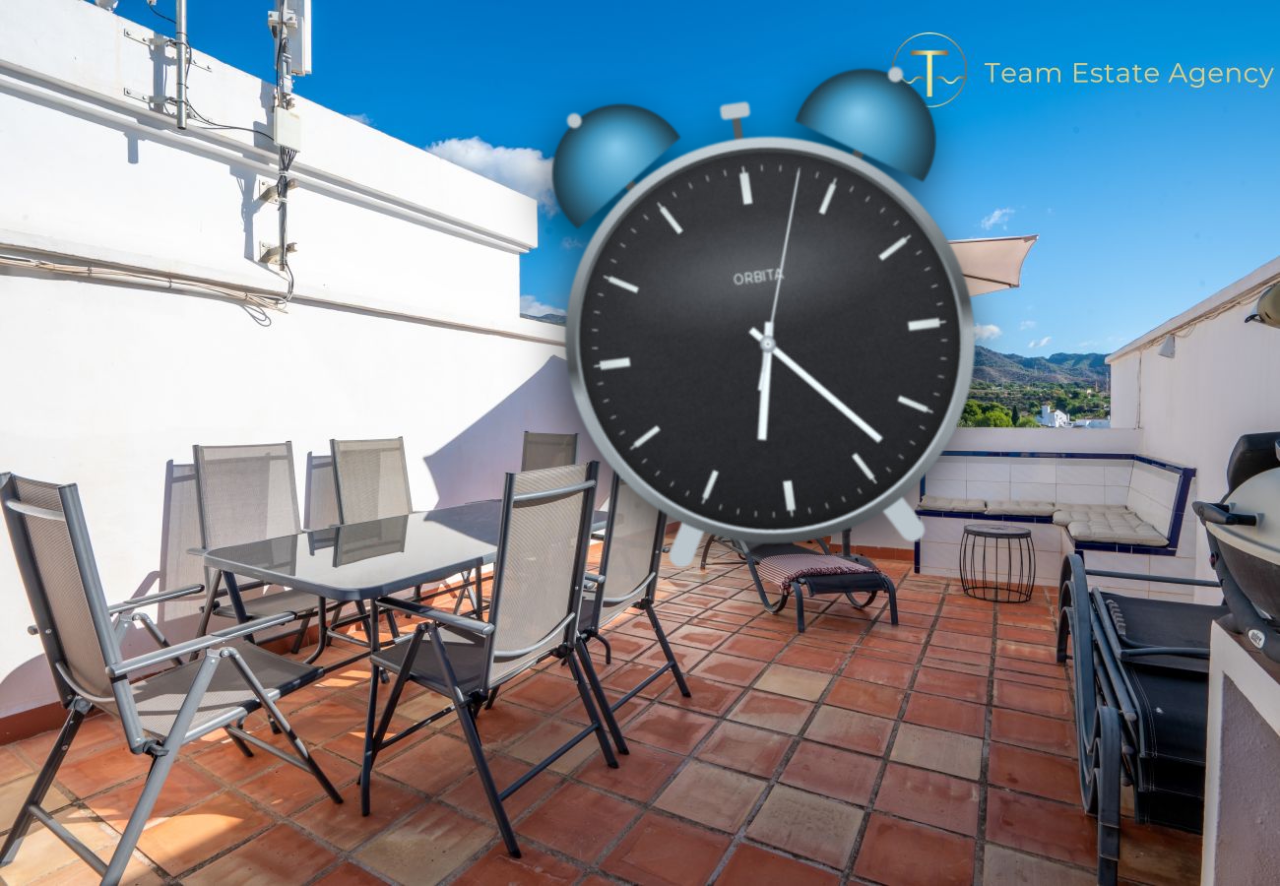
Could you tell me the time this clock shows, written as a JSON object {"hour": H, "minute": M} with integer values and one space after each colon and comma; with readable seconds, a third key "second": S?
{"hour": 6, "minute": 23, "second": 3}
